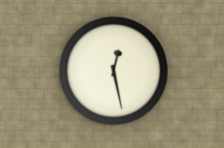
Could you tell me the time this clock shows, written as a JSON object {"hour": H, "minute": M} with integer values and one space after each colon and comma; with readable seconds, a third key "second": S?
{"hour": 12, "minute": 28}
